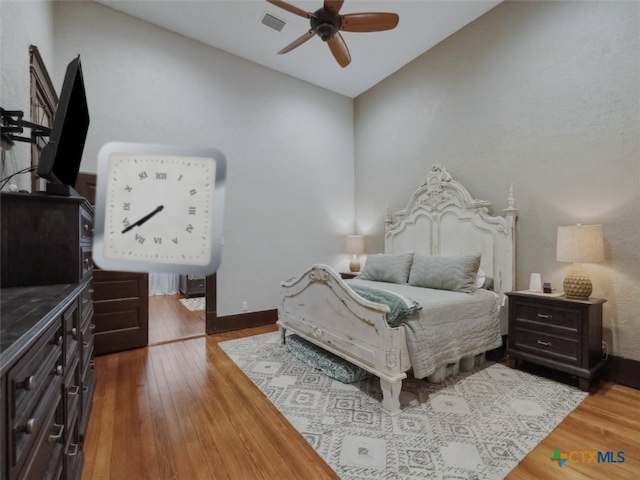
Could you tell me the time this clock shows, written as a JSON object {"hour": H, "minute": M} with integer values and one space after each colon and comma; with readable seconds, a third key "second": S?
{"hour": 7, "minute": 39}
